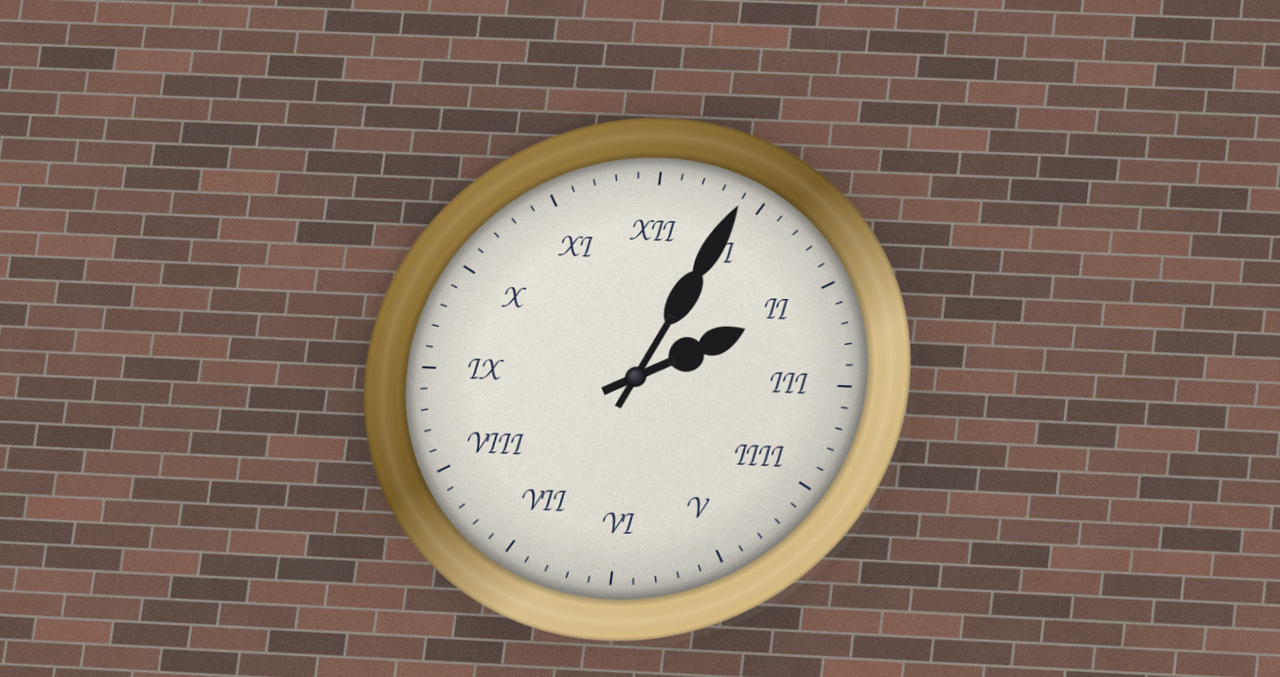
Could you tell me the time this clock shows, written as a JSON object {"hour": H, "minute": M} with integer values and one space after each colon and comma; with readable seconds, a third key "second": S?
{"hour": 2, "minute": 4}
